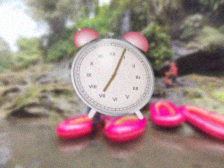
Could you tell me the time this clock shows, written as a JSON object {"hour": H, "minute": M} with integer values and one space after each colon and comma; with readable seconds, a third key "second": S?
{"hour": 7, "minute": 4}
